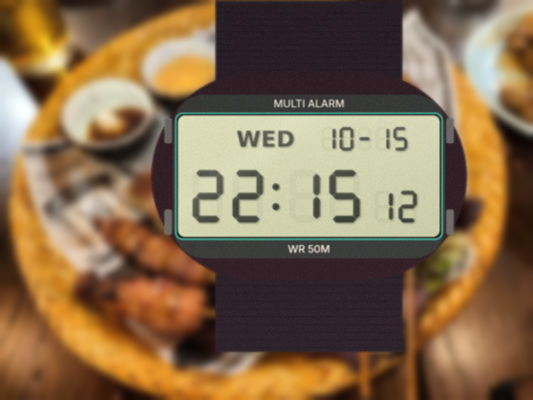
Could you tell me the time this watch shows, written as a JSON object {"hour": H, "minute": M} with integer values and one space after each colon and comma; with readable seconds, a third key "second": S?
{"hour": 22, "minute": 15, "second": 12}
